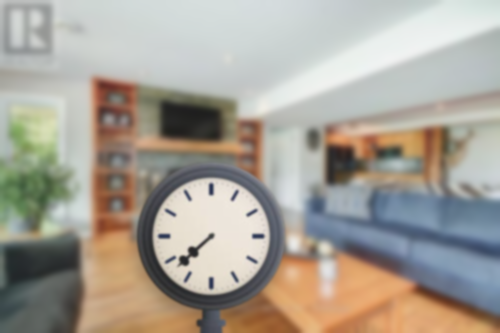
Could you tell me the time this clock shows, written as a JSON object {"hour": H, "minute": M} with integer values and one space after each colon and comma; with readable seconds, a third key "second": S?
{"hour": 7, "minute": 38}
